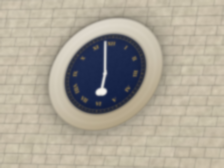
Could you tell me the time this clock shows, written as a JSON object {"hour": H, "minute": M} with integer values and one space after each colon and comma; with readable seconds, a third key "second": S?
{"hour": 5, "minute": 58}
